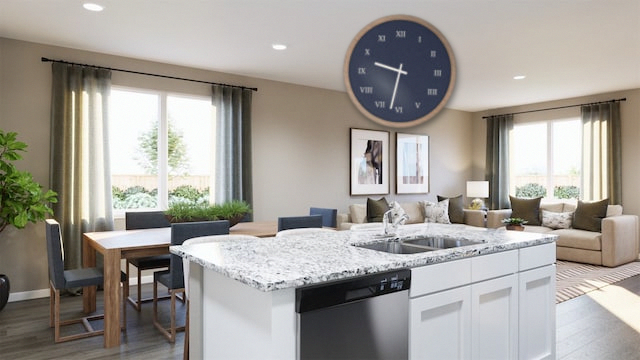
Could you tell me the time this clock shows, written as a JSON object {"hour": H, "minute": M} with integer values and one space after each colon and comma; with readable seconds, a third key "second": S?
{"hour": 9, "minute": 32}
